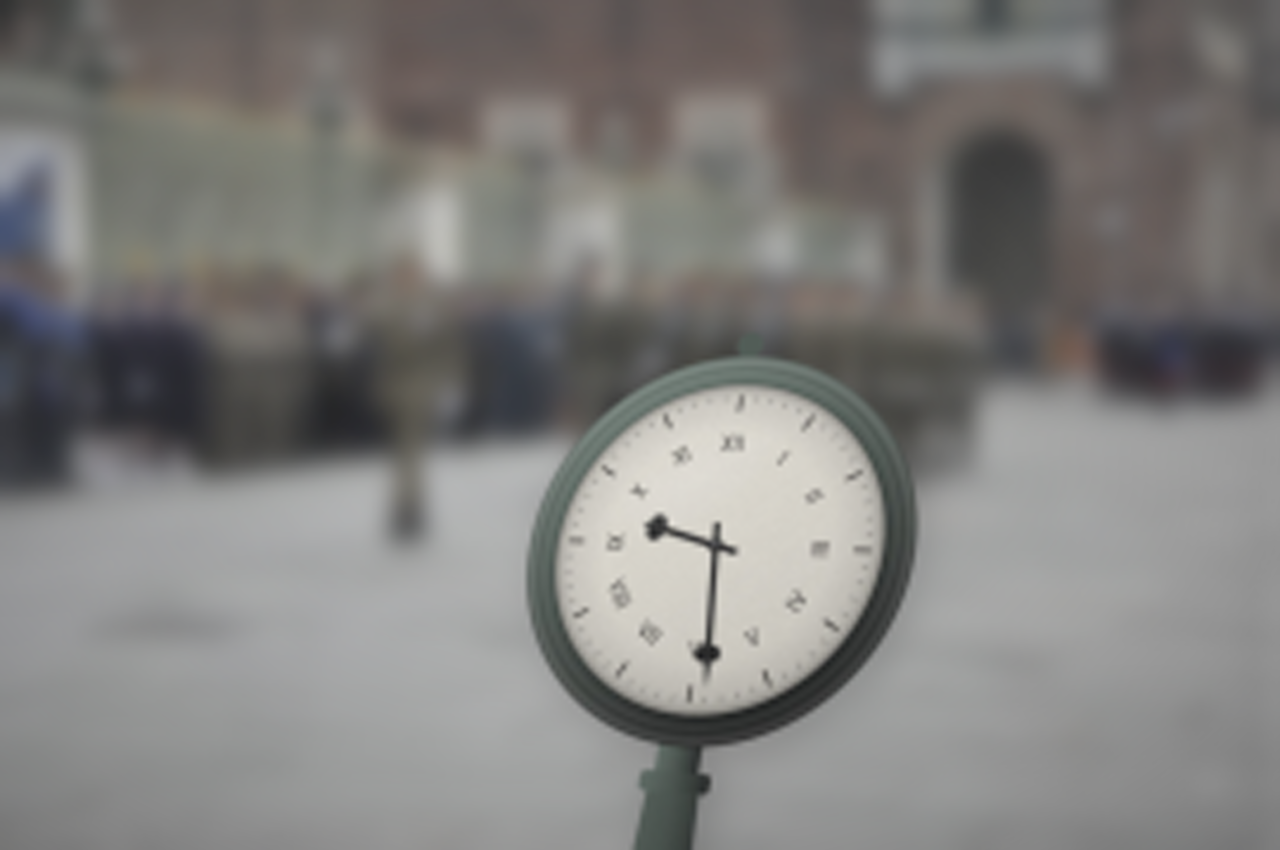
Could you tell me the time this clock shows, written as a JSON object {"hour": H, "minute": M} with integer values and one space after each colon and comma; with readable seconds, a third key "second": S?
{"hour": 9, "minute": 29}
